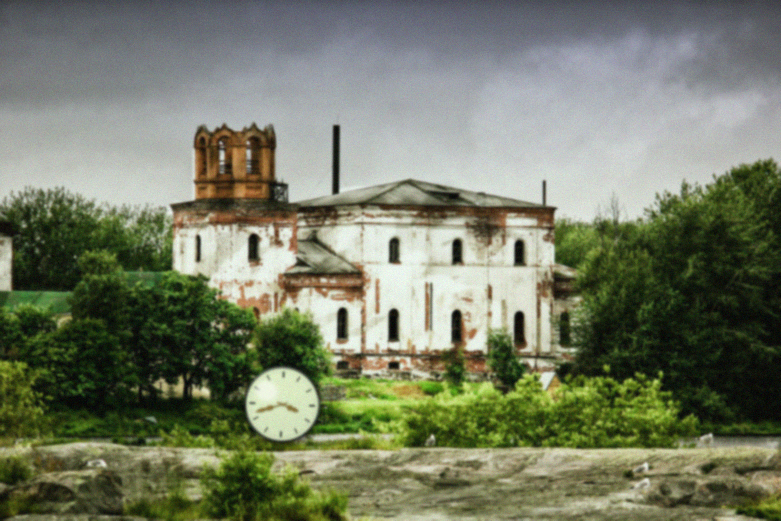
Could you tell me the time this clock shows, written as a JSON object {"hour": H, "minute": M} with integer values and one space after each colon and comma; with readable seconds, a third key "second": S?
{"hour": 3, "minute": 42}
